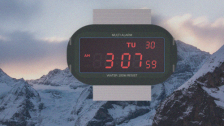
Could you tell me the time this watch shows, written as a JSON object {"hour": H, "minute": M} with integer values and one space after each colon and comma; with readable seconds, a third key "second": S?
{"hour": 3, "minute": 7, "second": 59}
